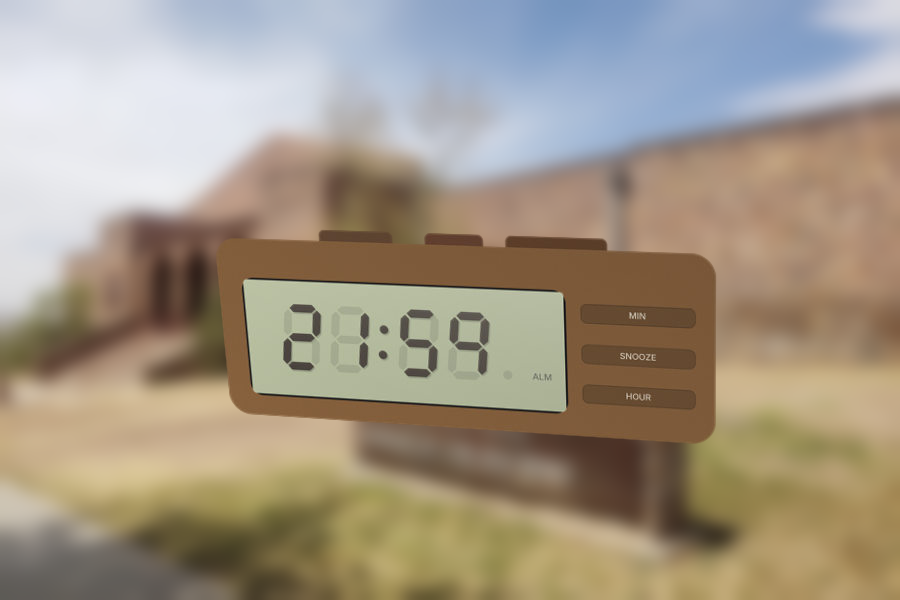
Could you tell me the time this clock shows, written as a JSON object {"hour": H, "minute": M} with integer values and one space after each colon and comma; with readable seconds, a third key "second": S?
{"hour": 21, "minute": 59}
